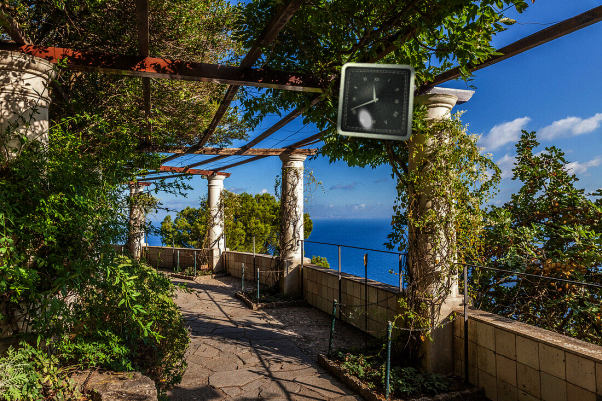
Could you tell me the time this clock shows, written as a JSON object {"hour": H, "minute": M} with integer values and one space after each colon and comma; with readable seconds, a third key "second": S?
{"hour": 11, "minute": 41}
